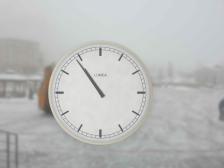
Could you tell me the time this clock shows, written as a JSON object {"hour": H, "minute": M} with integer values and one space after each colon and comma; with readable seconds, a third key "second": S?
{"hour": 10, "minute": 54}
